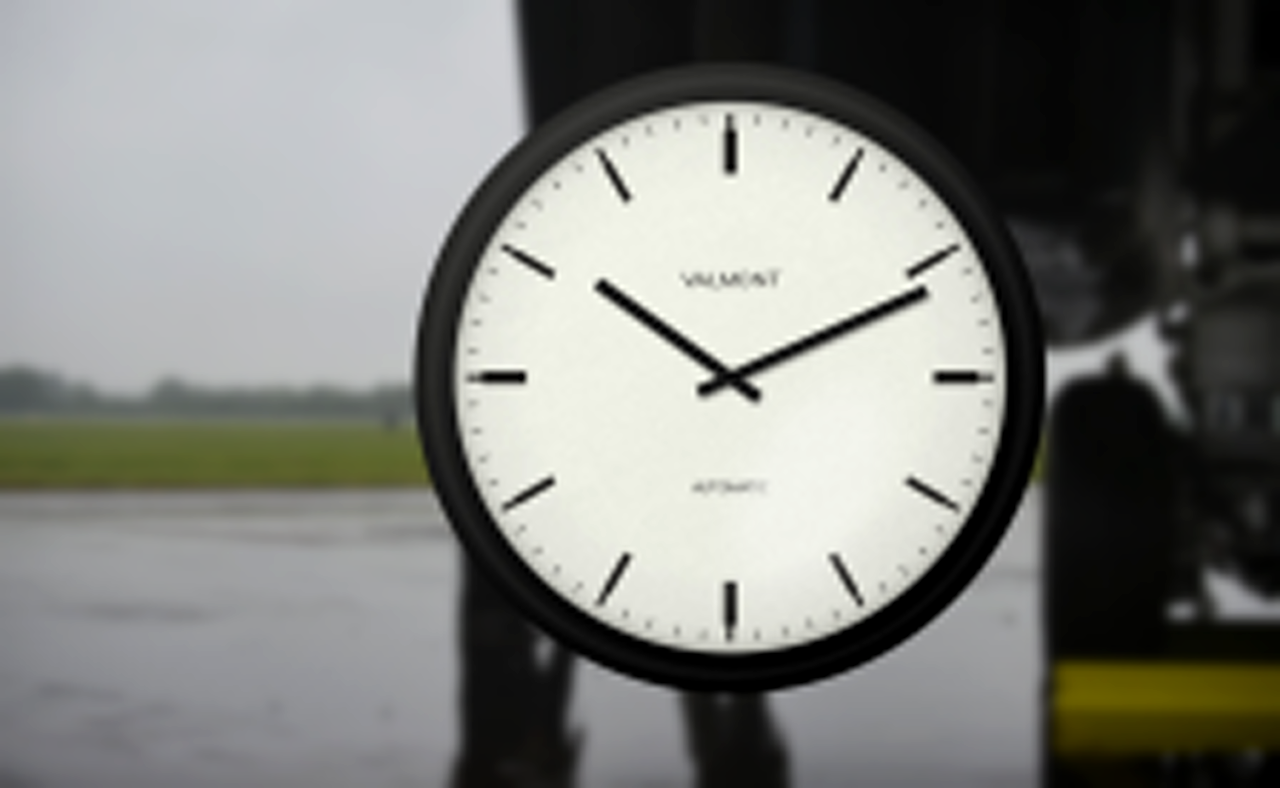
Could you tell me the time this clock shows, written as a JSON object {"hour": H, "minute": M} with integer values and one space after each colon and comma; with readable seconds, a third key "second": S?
{"hour": 10, "minute": 11}
